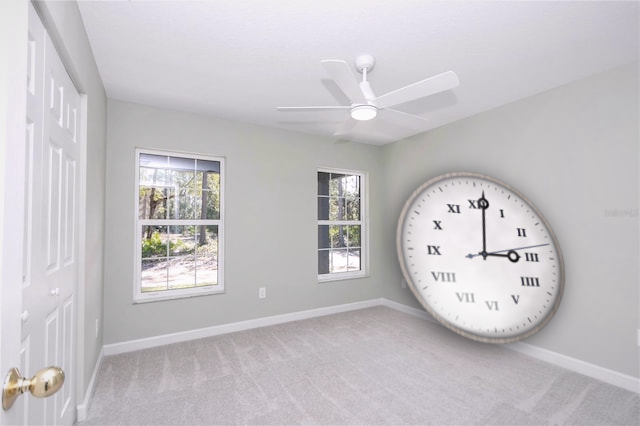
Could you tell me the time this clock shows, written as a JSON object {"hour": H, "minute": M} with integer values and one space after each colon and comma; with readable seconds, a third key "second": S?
{"hour": 3, "minute": 1, "second": 13}
